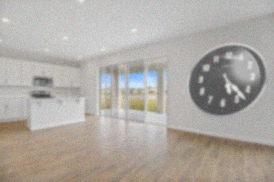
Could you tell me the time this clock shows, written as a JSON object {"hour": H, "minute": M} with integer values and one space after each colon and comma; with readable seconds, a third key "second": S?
{"hour": 5, "minute": 23}
